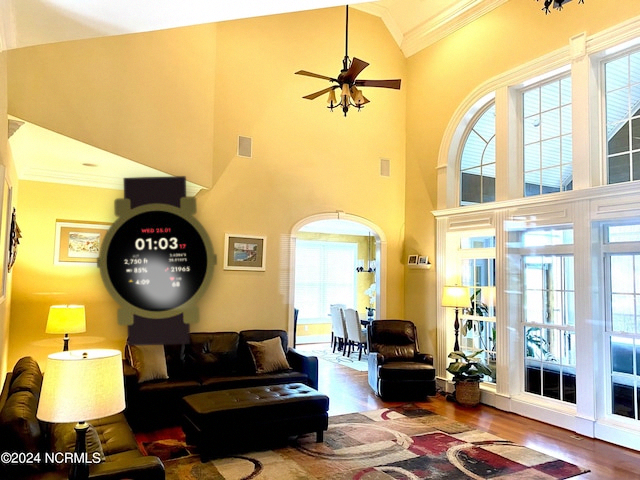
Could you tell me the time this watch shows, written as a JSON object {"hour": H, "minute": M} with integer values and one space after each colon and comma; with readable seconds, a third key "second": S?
{"hour": 1, "minute": 3}
